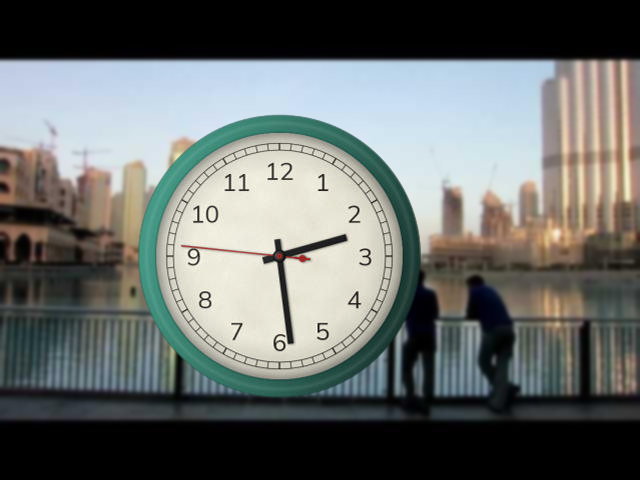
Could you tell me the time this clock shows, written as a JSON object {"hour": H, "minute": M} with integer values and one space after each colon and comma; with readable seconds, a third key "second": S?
{"hour": 2, "minute": 28, "second": 46}
